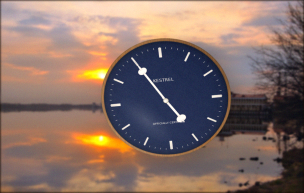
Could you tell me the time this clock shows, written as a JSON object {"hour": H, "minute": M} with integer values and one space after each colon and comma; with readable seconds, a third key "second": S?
{"hour": 4, "minute": 55}
